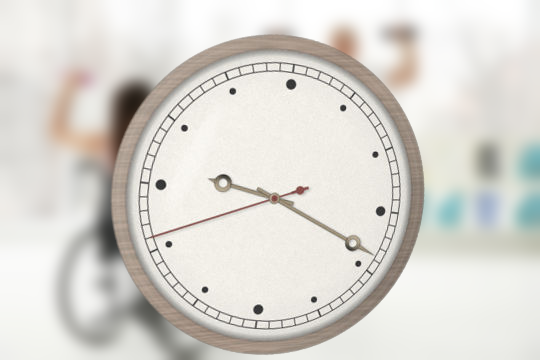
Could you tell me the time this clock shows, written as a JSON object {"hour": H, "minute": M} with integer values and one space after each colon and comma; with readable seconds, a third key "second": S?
{"hour": 9, "minute": 18, "second": 41}
